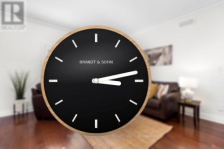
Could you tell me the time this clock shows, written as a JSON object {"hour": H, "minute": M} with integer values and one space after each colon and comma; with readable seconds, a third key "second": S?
{"hour": 3, "minute": 13}
